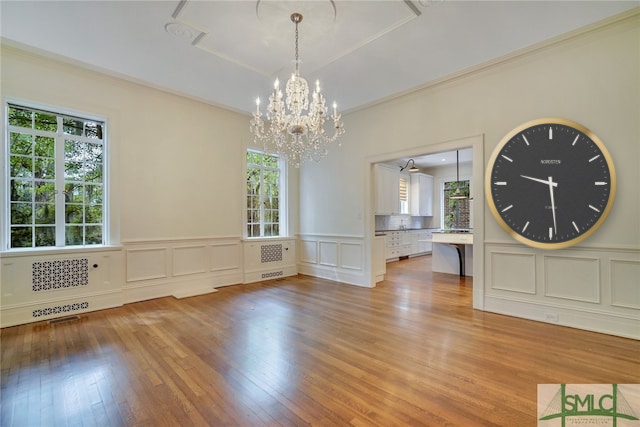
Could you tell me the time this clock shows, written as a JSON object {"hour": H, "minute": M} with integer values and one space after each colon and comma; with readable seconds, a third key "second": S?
{"hour": 9, "minute": 29}
